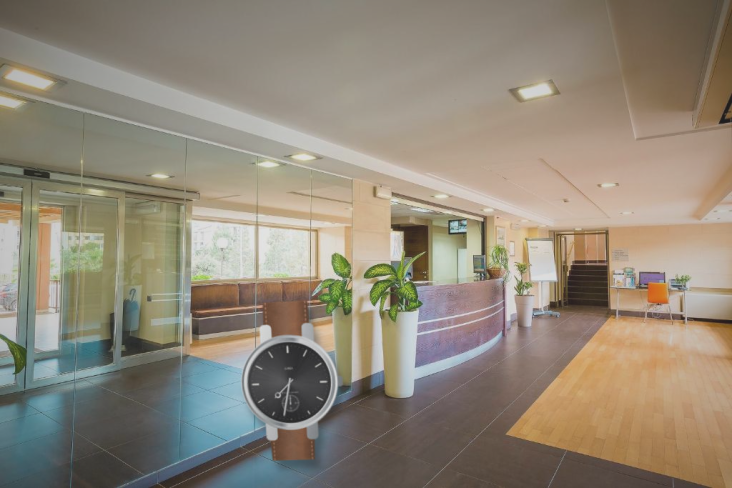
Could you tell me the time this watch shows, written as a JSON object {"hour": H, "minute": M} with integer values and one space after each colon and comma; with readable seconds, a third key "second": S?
{"hour": 7, "minute": 32}
